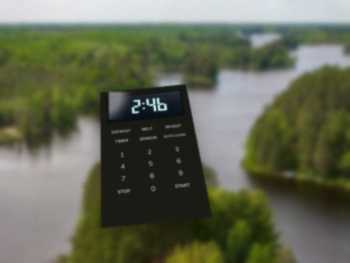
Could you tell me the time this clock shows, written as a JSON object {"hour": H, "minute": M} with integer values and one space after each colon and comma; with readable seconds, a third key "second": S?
{"hour": 2, "minute": 46}
